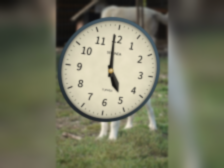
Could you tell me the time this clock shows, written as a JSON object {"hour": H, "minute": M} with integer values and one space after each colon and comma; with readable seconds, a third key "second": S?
{"hour": 4, "minute": 59}
